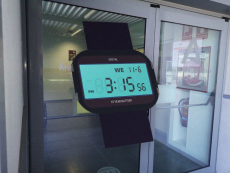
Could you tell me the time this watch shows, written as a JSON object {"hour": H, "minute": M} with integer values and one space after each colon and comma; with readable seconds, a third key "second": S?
{"hour": 3, "minute": 15, "second": 56}
